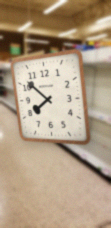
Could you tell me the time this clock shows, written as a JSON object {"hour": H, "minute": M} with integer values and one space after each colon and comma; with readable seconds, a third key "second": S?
{"hour": 7, "minute": 52}
